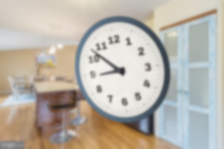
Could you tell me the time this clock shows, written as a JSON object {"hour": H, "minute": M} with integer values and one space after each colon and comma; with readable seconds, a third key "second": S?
{"hour": 8, "minute": 52}
